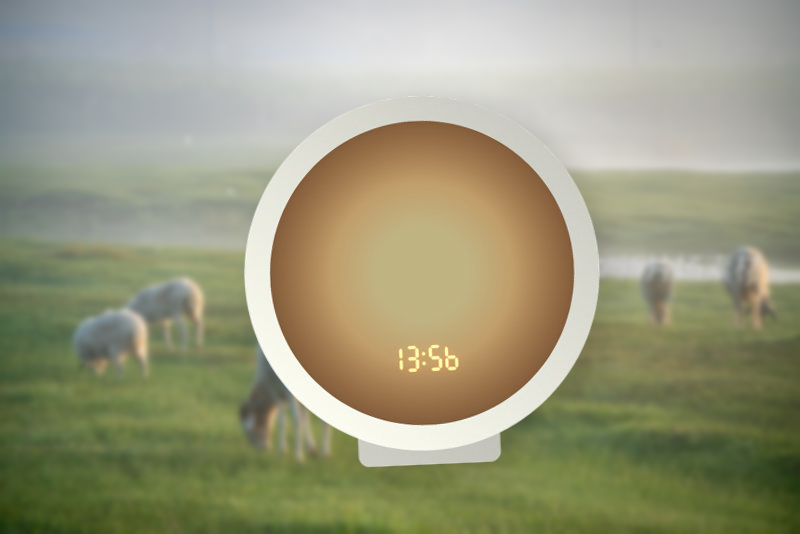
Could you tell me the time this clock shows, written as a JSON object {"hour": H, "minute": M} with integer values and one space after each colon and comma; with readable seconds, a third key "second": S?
{"hour": 13, "minute": 56}
